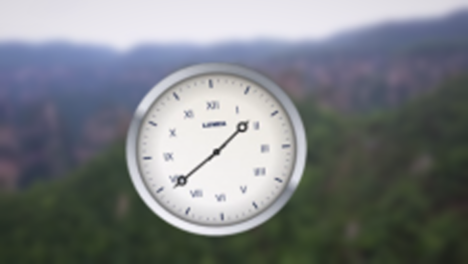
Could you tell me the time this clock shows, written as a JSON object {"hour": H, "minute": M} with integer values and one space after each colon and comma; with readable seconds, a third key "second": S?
{"hour": 1, "minute": 39}
